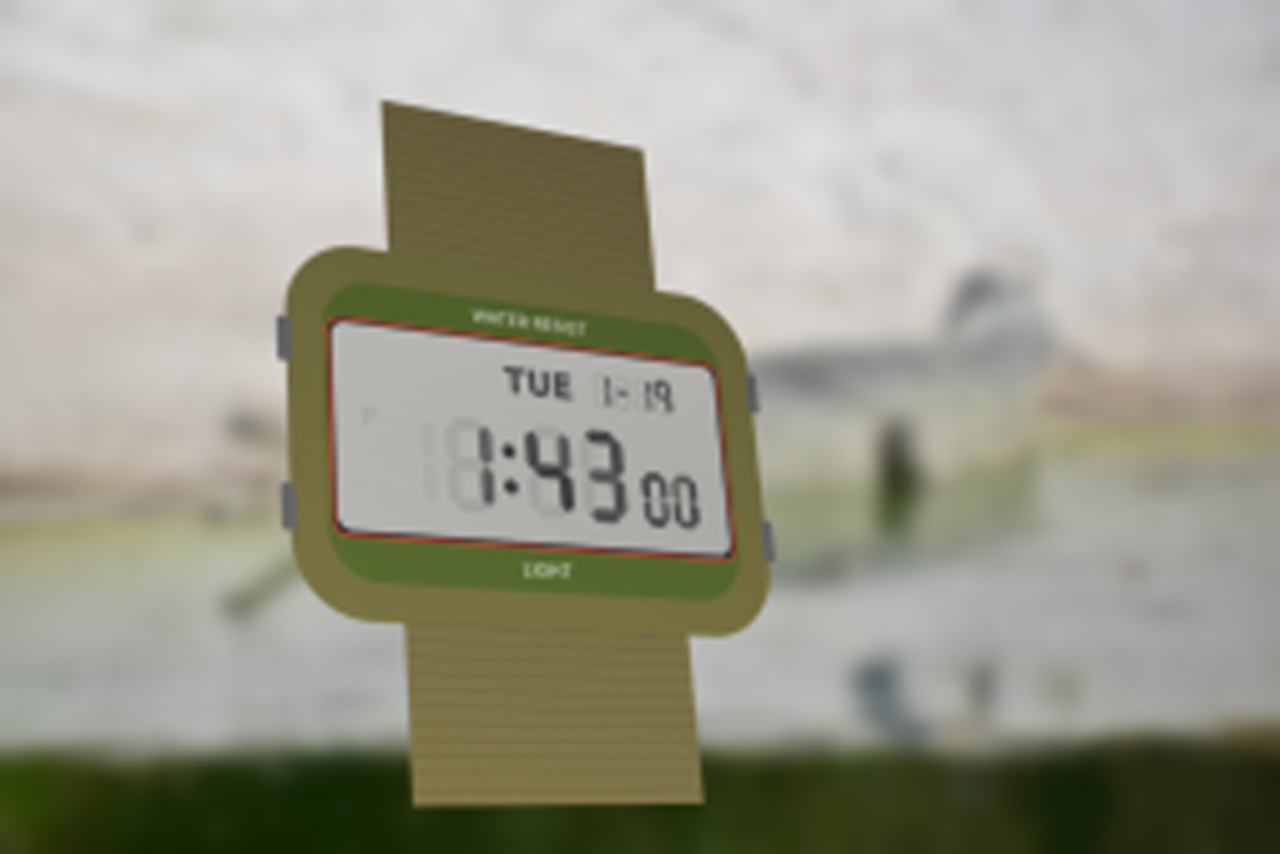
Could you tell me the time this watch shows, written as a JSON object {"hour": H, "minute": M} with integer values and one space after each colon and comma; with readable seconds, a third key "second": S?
{"hour": 1, "minute": 43, "second": 0}
